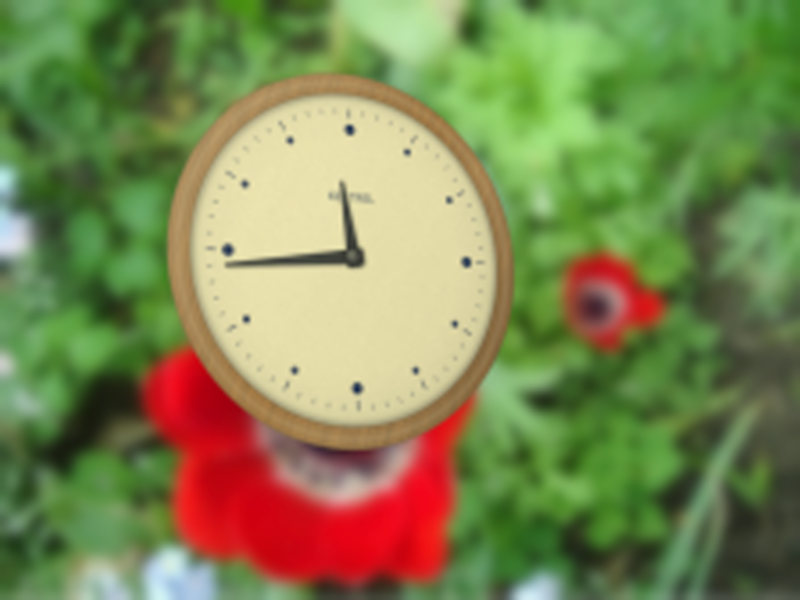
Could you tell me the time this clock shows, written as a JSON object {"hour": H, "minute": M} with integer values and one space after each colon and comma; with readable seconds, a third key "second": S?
{"hour": 11, "minute": 44}
